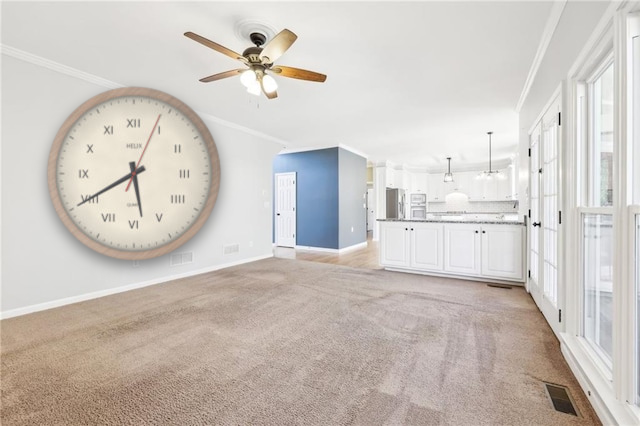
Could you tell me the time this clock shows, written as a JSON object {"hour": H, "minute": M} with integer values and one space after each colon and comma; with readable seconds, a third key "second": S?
{"hour": 5, "minute": 40, "second": 4}
